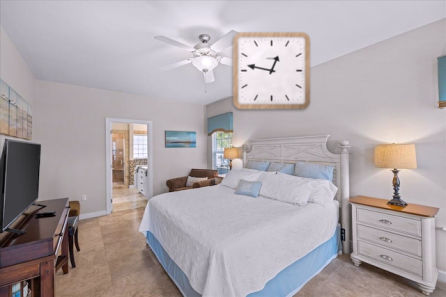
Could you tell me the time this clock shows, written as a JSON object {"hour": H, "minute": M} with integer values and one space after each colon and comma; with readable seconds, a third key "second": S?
{"hour": 12, "minute": 47}
